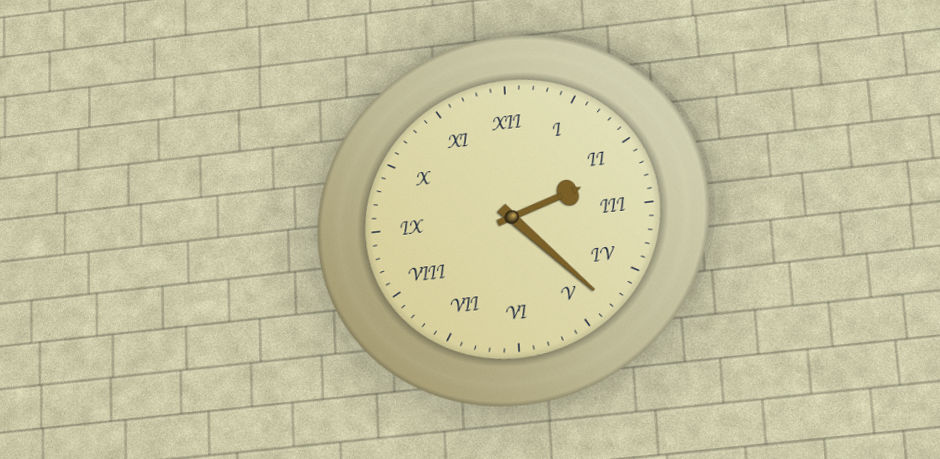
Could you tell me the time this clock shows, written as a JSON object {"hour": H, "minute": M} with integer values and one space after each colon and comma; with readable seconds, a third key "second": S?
{"hour": 2, "minute": 23}
